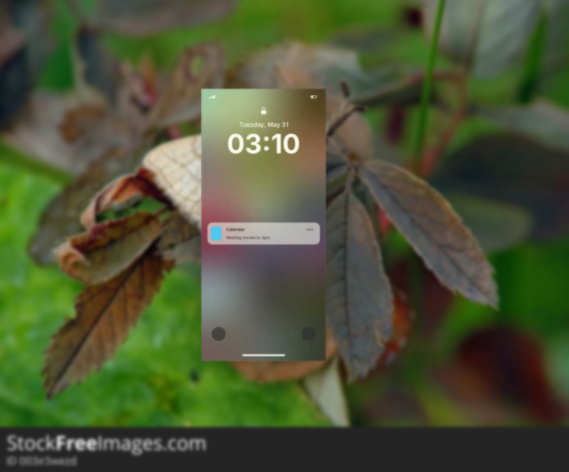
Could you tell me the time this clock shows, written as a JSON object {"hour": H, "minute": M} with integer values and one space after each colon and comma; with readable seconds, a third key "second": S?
{"hour": 3, "minute": 10}
